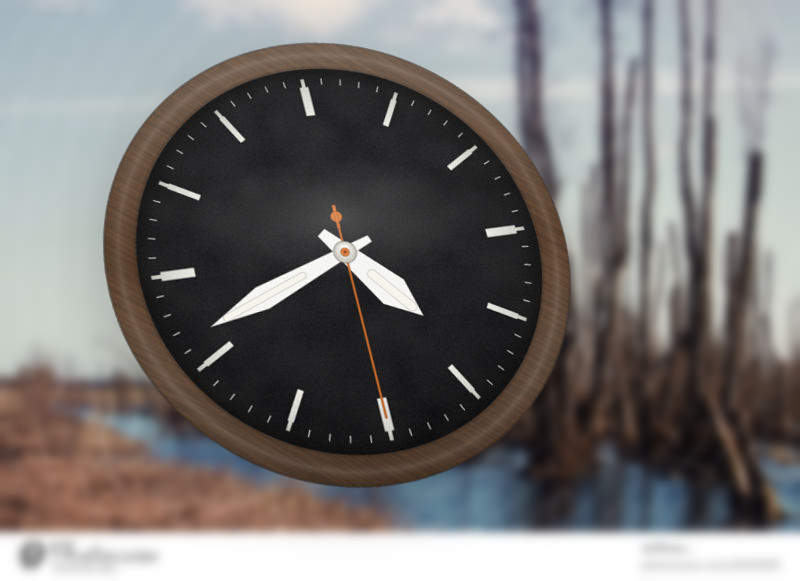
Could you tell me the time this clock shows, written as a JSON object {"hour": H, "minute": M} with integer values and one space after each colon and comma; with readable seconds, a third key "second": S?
{"hour": 4, "minute": 41, "second": 30}
